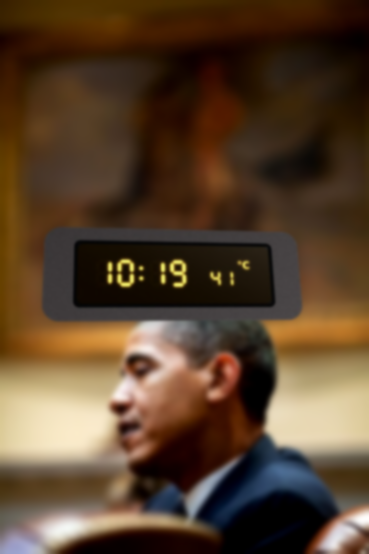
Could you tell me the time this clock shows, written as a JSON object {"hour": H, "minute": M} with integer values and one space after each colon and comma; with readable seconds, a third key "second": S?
{"hour": 10, "minute": 19}
